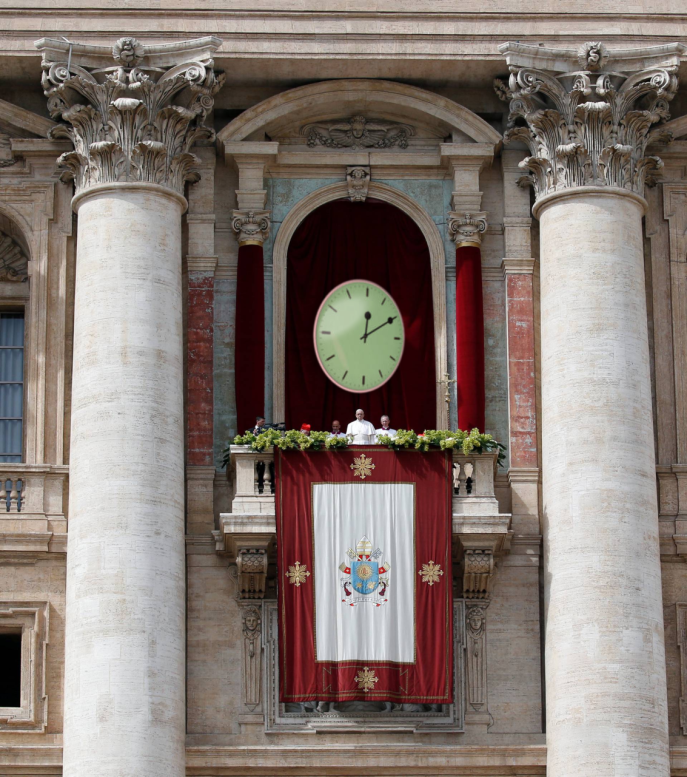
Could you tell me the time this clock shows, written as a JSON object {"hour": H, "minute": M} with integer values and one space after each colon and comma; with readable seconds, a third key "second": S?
{"hour": 12, "minute": 10}
